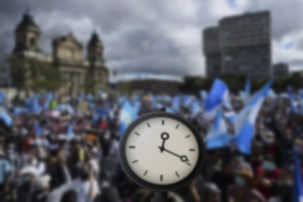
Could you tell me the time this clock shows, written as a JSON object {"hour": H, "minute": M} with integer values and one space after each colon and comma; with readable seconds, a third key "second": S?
{"hour": 12, "minute": 19}
